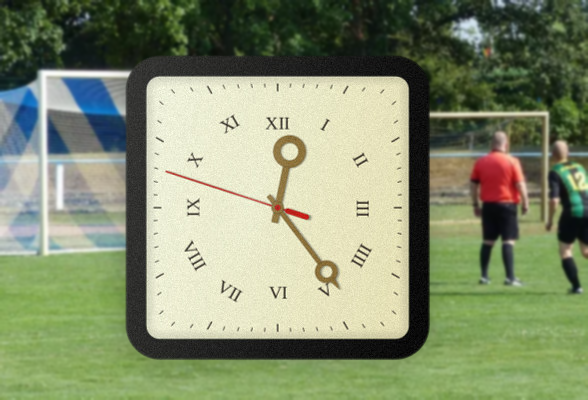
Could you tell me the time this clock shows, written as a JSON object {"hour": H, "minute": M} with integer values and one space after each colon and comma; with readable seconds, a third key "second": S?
{"hour": 12, "minute": 23, "second": 48}
